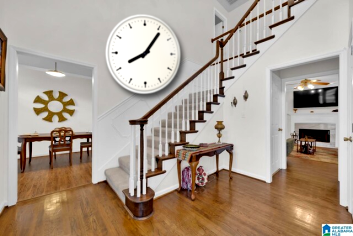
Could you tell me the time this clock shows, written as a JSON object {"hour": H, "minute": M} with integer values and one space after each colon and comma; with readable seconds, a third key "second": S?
{"hour": 8, "minute": 6}
